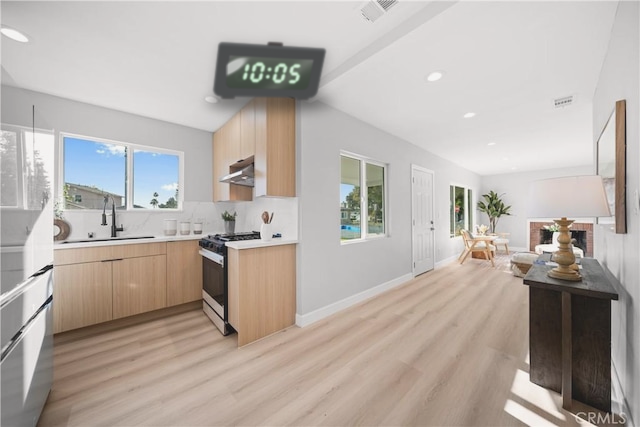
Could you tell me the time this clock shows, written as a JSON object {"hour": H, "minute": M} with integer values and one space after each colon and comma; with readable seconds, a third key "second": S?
{"hour": 10, "minute": 5}
